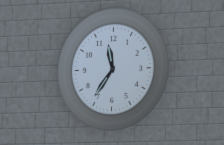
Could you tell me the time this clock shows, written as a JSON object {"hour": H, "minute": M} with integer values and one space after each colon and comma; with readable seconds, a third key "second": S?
{"hour": 11, "minute": 36}
